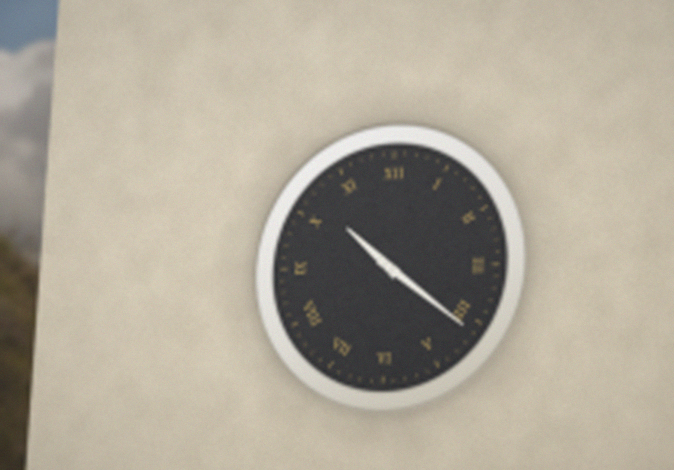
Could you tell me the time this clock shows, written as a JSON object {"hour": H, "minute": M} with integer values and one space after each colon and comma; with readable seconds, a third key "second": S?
{"hour": 10, "minute": 21}
